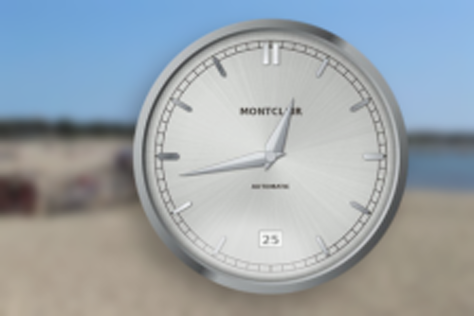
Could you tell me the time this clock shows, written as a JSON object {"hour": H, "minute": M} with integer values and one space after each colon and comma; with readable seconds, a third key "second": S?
{"hour": 12, "minute": 43}
